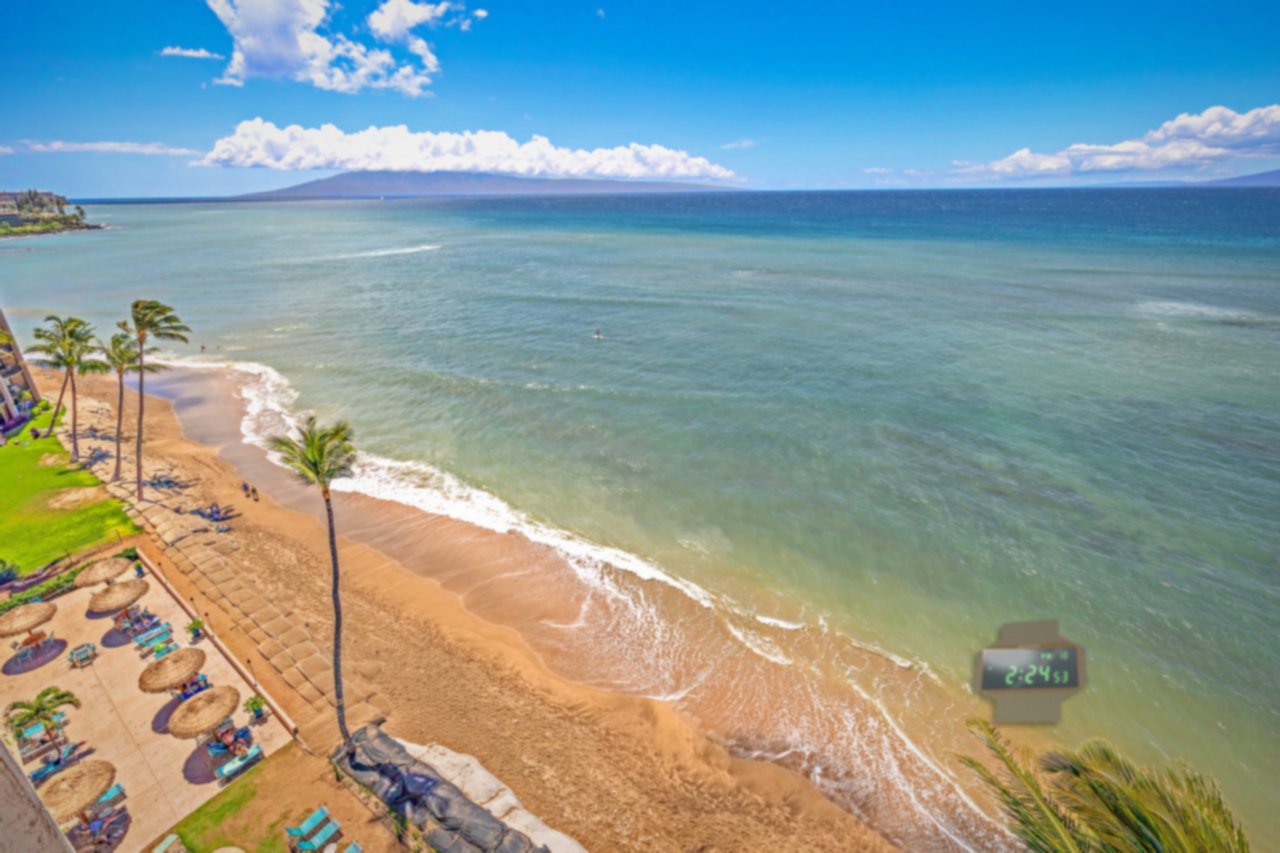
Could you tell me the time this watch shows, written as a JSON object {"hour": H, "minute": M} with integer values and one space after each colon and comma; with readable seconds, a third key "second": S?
{"hour": 2, "minute": 24}
